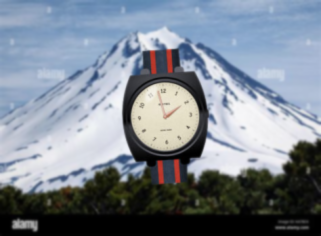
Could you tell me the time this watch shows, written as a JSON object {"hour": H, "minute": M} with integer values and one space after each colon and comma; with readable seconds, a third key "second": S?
{"hour": 1, "minute": 58}
